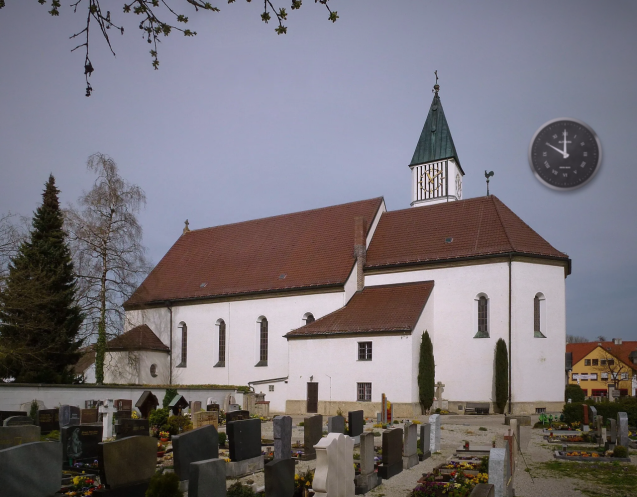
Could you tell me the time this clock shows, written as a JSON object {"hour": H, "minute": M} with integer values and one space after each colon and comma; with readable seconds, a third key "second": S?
{"hour": 10, "minute": 0}
